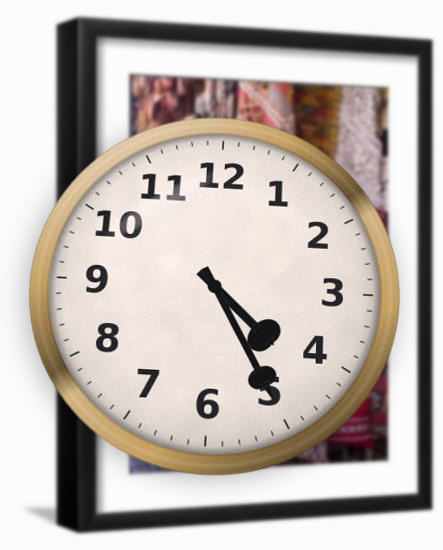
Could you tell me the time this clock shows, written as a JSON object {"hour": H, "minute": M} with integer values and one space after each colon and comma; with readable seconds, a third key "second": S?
{"hour": 4, "minute": 25}
